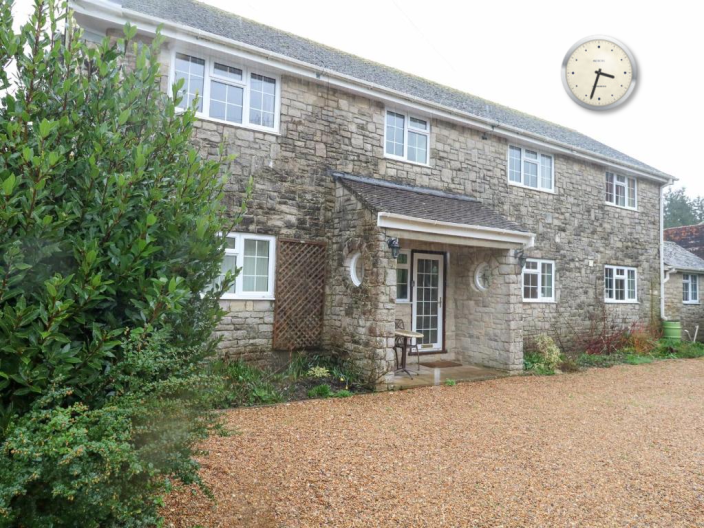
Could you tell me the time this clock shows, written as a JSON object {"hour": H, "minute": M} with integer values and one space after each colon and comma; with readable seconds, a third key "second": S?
{"hour": 3, "minute": 33}
